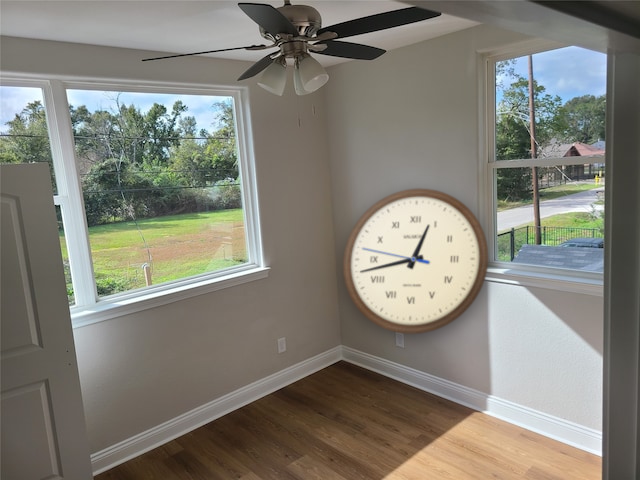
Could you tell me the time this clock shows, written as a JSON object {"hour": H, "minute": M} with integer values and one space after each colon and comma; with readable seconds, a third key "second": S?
{"hour": 12, "minute": 42, "second": 47}
